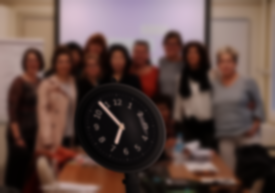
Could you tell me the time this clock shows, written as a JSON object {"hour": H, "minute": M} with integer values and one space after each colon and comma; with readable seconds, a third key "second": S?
{"hour": 6, "minute": 54}
